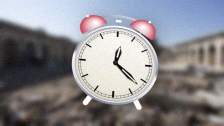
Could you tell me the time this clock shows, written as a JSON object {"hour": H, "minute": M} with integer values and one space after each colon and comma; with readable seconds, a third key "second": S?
{"hour": 12, "minute": 22}
